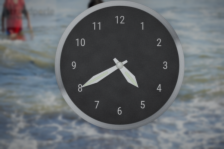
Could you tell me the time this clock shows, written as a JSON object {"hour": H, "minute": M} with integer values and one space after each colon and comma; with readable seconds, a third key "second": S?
{"hour": 4, "minute": 40}
